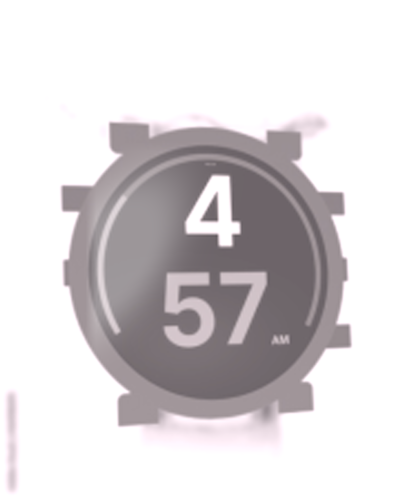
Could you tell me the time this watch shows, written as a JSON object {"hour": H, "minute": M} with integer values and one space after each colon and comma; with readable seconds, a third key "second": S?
{"hour": 4, "minute": 57}
